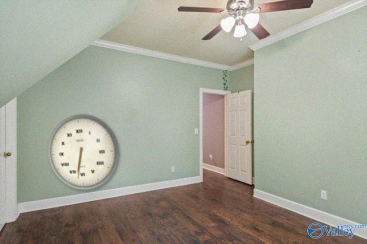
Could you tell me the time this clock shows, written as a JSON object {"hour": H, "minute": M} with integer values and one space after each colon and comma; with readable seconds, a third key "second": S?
{"hour": 6, "minute": 32}
